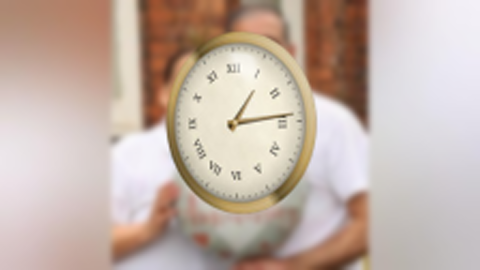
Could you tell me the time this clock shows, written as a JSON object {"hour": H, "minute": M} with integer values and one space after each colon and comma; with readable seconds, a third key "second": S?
{"hour": 1, "minute": 14}
